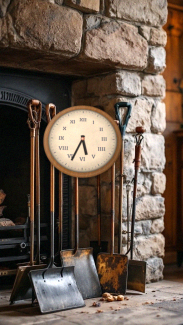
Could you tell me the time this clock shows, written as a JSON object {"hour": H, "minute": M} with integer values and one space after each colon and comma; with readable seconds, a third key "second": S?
{"hour": 5, "minute": 34}
